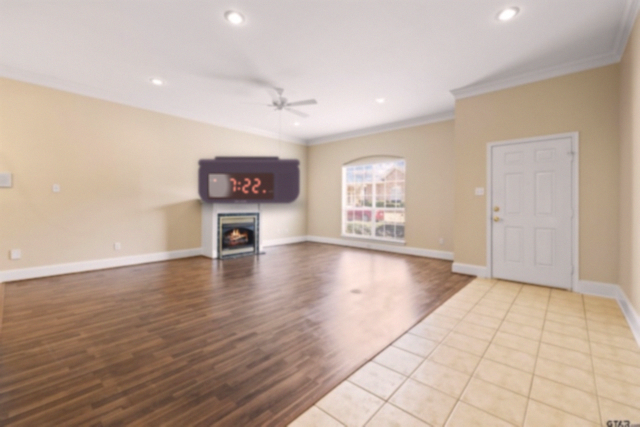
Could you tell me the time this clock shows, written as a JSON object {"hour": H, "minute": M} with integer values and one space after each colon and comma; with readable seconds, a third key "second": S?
{"hour": 7, "minute": 22}
